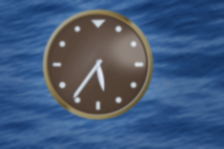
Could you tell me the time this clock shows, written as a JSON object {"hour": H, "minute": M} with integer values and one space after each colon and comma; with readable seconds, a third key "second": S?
{"hour": 5, "minute": 36}
